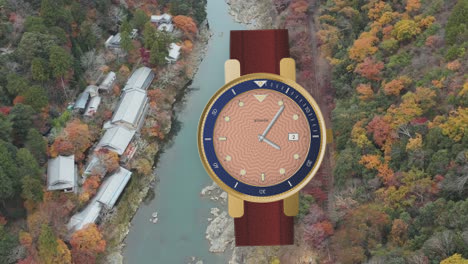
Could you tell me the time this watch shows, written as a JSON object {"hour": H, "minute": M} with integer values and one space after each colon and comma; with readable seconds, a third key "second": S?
{"hour": 4, "minute": 6}
